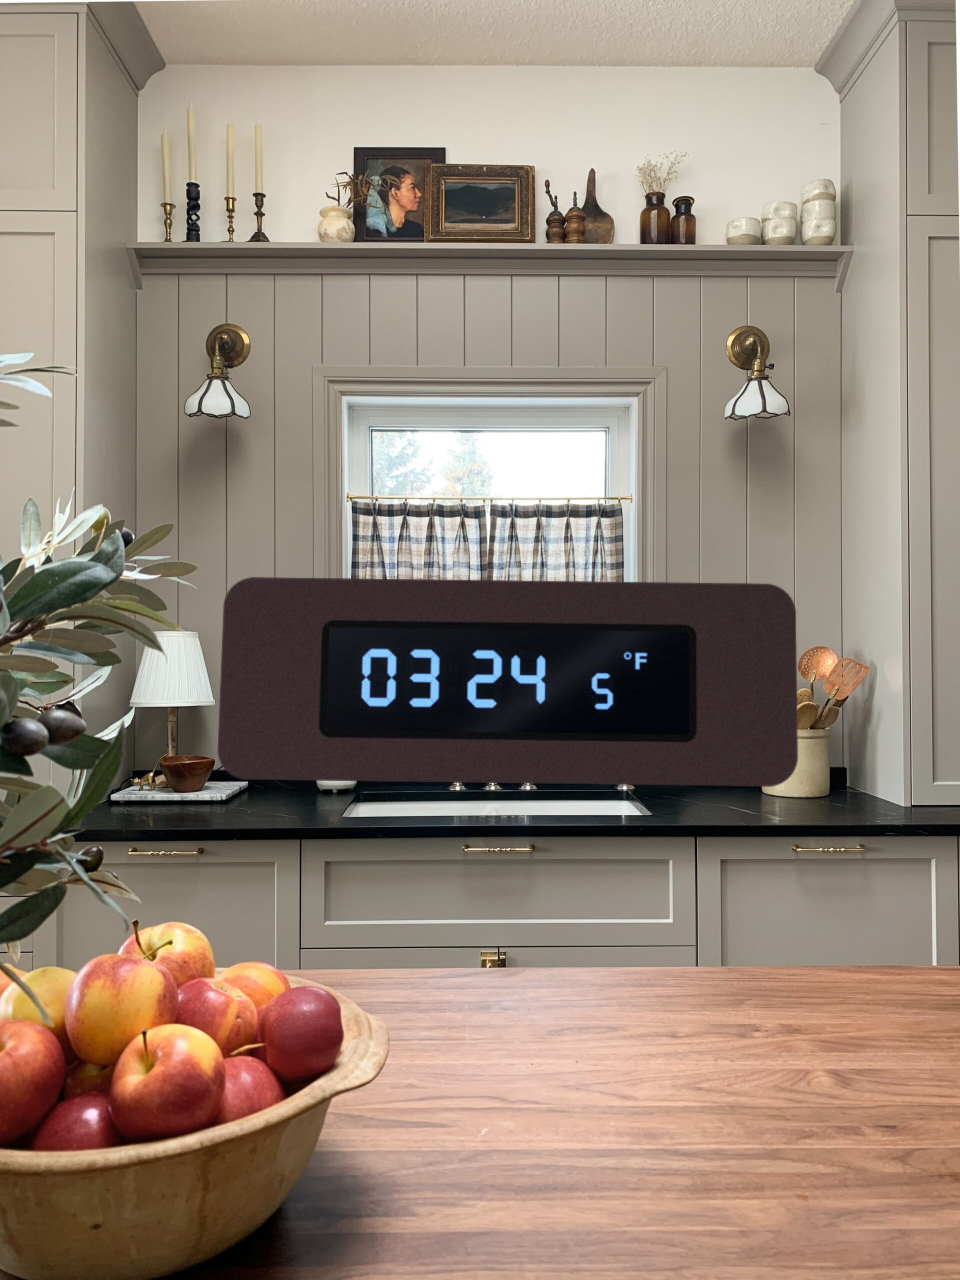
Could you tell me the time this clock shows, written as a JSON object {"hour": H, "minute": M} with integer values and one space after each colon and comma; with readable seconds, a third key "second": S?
{"hour": 3, "minute": 24}
